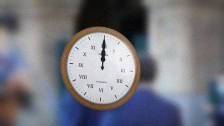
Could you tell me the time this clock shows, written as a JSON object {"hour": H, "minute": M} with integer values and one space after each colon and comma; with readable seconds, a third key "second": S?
{"hour": 12, "minute": 0}
